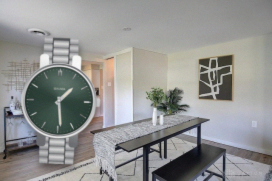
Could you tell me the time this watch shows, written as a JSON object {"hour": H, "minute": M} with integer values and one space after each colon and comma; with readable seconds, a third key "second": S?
{"hour": 1, "minute": 29}
